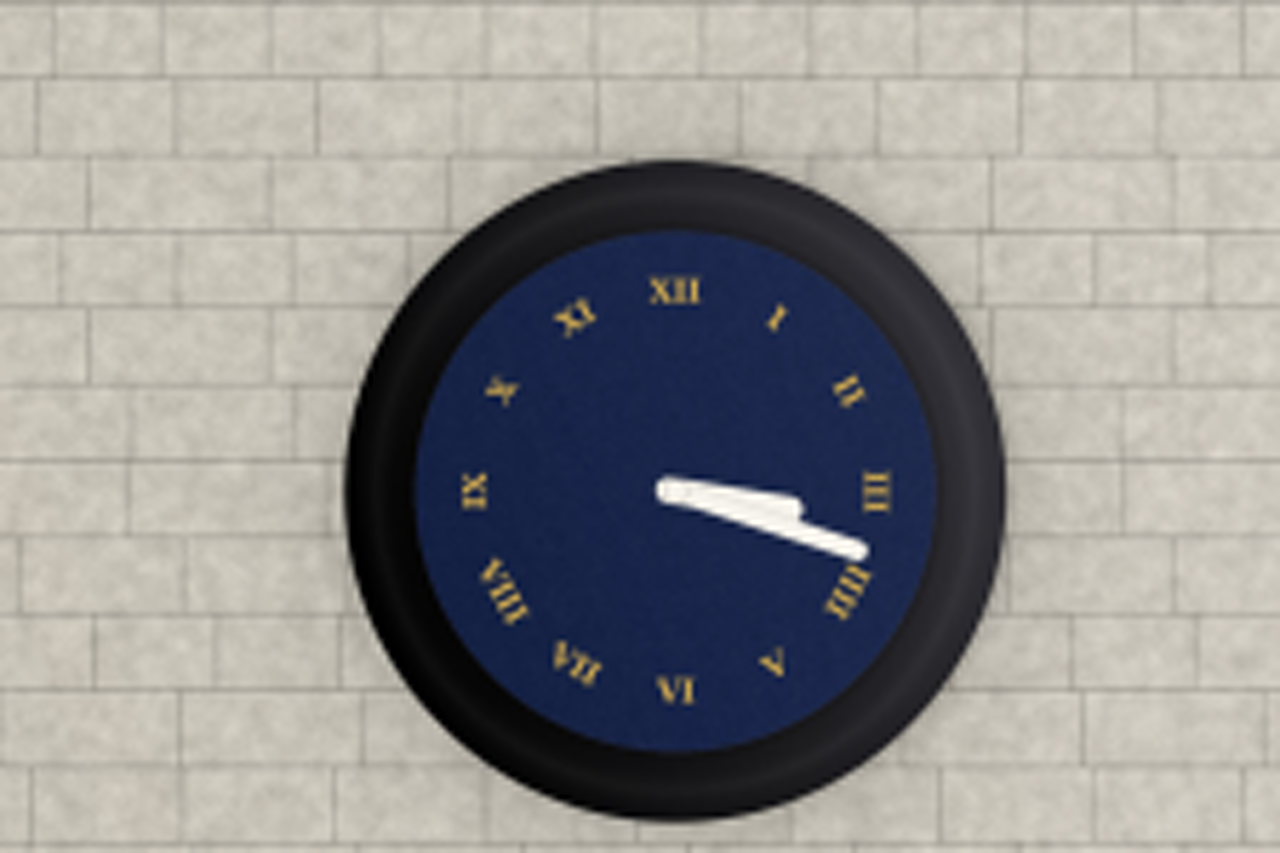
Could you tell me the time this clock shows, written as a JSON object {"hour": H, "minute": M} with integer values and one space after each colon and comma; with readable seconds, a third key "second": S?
{"hour": 3, "minute": 18}
